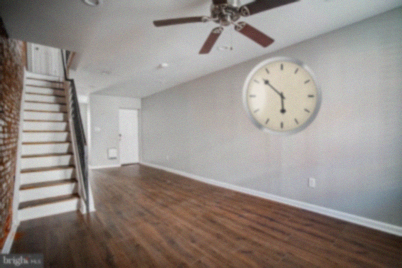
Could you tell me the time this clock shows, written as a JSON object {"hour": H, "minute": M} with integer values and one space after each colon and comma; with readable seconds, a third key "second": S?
{"hour": 5, "minute": 52}
